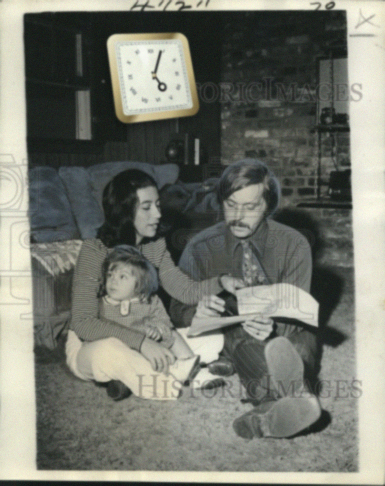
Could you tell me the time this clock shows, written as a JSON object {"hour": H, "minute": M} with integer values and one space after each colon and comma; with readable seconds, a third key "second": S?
{"hour": 5, "minute": 4}
